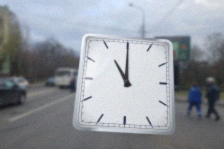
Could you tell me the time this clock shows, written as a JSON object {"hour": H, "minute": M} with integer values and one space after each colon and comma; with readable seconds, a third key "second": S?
{"hour": 11, "minute": 0}
